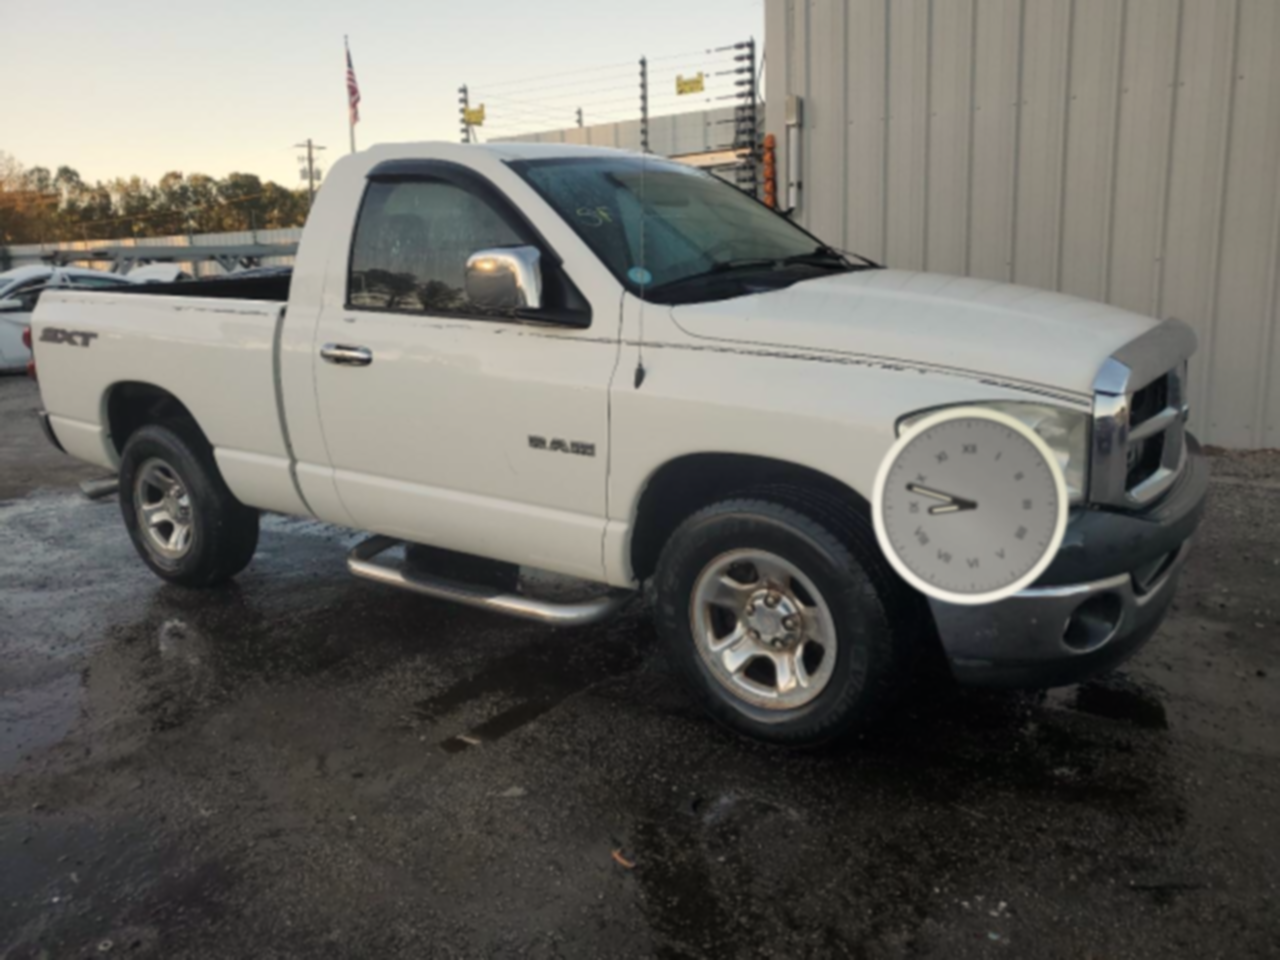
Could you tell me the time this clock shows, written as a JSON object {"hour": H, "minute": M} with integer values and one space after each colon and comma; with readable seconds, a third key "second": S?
{"hour": 8, "minute": 48}
